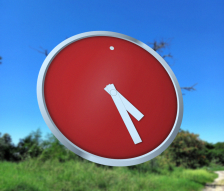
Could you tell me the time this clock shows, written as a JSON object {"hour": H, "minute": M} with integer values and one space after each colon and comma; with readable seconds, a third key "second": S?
{"hour": 4, "minute": 26}
